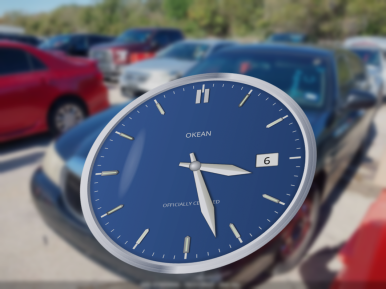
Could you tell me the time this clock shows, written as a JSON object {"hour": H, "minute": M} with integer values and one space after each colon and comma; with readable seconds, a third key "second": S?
{"hour": 3, "minute": 27}
